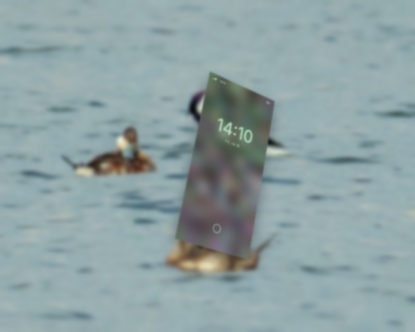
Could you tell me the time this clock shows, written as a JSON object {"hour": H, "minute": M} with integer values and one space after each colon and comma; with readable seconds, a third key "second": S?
{"hour": 14, "minute": 10}
